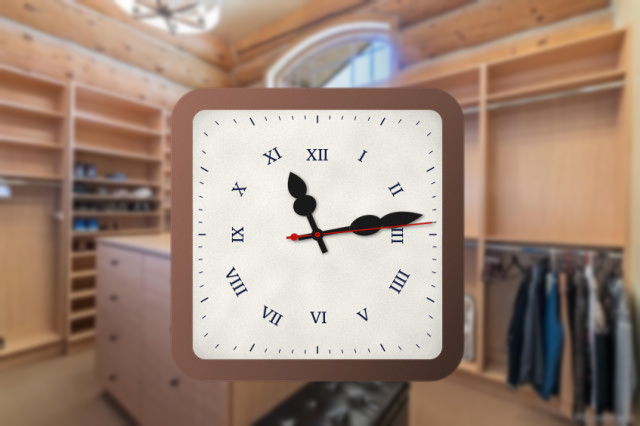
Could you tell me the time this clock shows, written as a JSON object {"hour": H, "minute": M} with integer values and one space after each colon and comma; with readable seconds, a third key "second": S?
{"hour": 11, "minute": 13, "second": 14}
